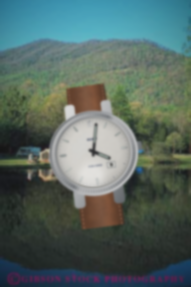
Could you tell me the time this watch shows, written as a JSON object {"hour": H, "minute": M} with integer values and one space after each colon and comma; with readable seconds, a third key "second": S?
{"hour": 4, "minute": 2}
